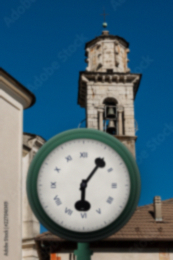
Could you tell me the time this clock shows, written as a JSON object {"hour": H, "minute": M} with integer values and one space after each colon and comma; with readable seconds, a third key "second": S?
{"hour": 6, "minute": 6}
